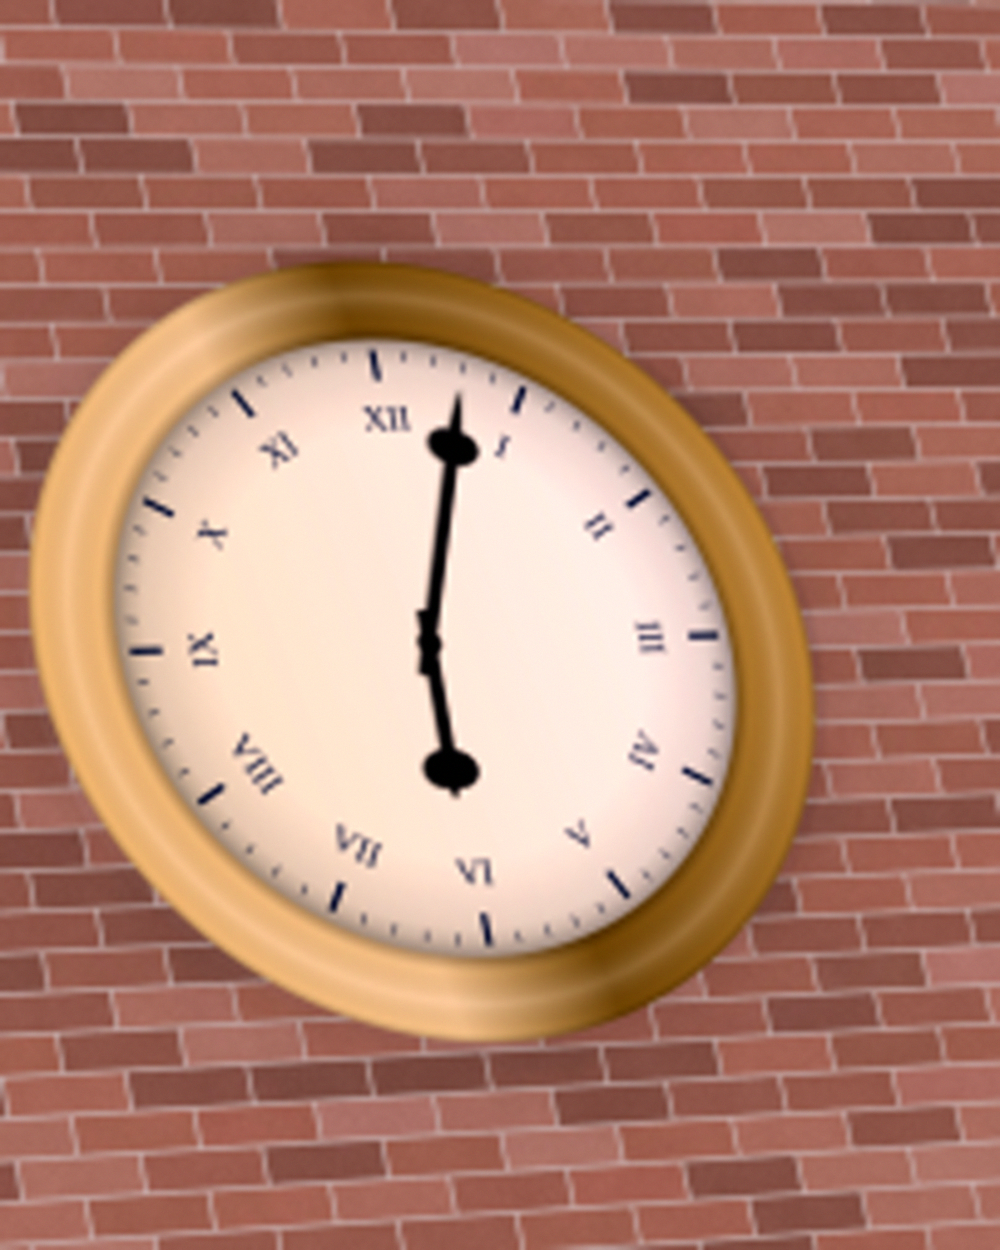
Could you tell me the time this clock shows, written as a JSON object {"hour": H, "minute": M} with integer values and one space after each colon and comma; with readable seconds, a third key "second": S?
{"hour": 6, "minute": 3}
